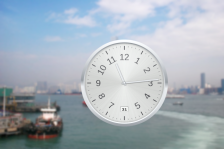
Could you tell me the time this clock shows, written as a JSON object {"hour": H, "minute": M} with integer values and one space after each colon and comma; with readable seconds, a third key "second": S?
{"hour": 11, "minute": 14}
